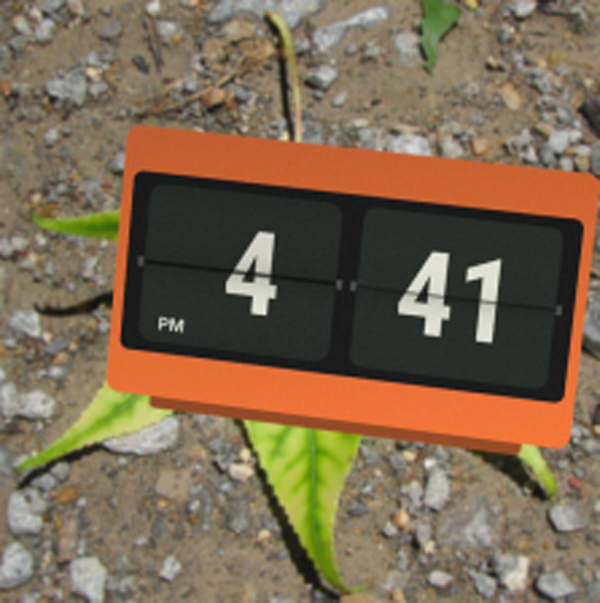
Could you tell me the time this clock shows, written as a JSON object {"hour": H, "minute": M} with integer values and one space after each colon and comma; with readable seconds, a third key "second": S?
{"hour": 4, "minute": 41}
